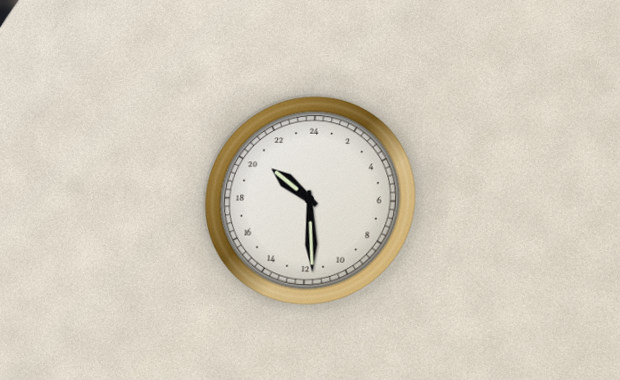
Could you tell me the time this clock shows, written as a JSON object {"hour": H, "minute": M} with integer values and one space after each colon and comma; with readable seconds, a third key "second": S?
{"hour": 20, "minute": 29}
